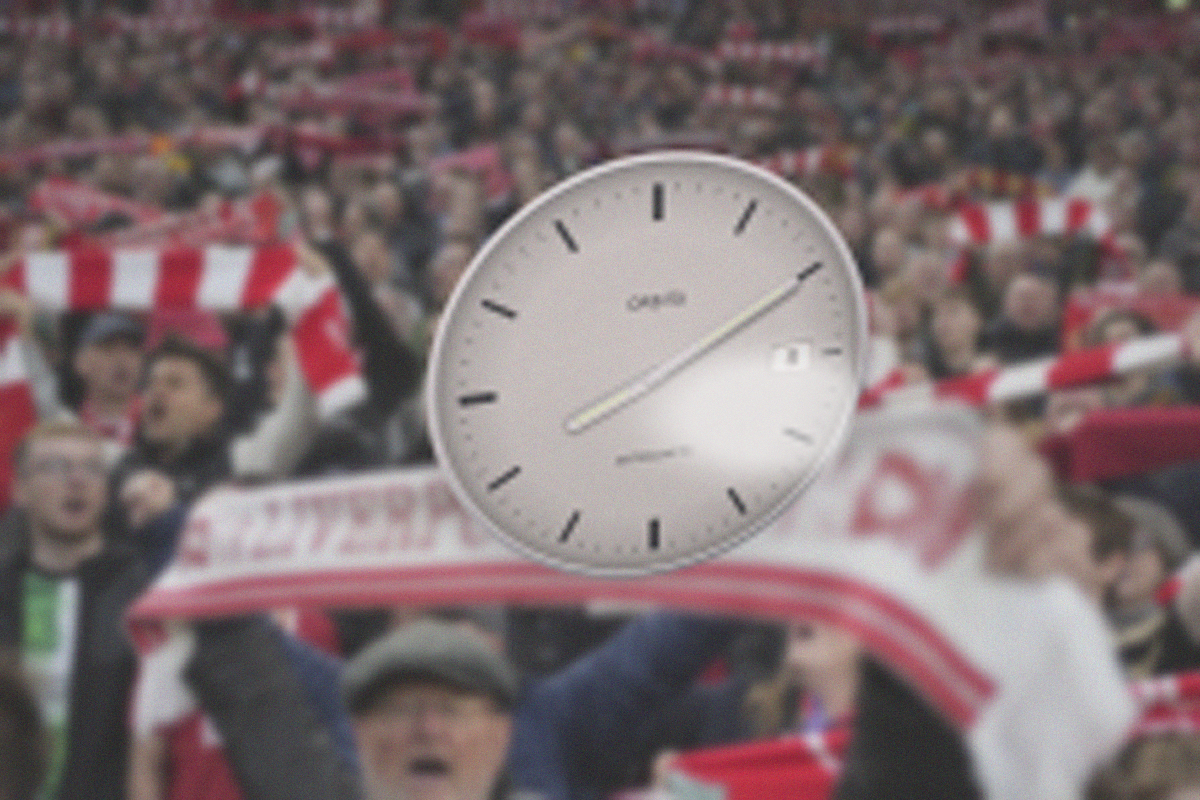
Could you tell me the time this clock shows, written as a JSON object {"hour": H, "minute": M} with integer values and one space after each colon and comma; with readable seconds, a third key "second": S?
{"hour": 8, "minute": 10}
